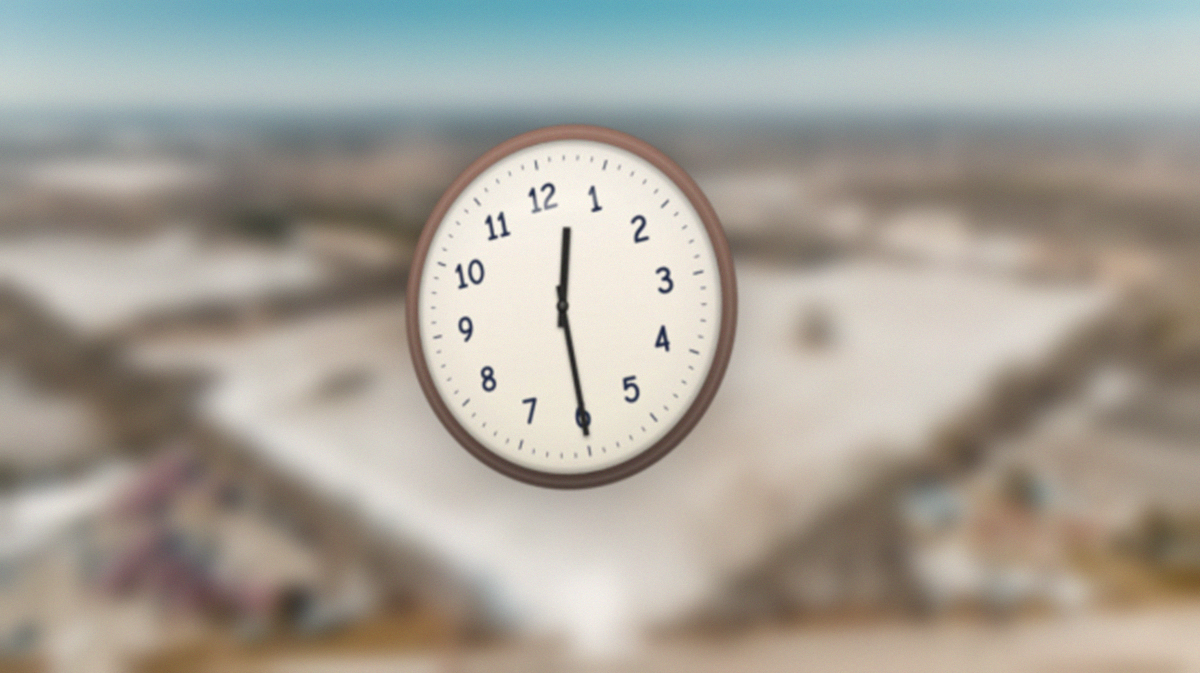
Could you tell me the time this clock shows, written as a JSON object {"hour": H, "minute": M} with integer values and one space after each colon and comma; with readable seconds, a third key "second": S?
{"hour": 12, "minute": 30}
